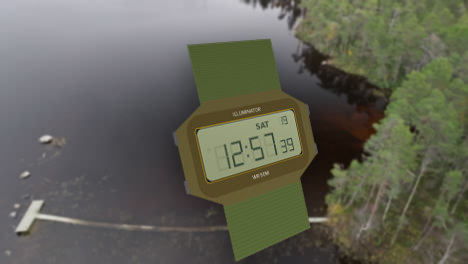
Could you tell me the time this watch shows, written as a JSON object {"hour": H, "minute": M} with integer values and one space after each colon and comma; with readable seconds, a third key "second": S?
{"hour": 12, "minute": 57, "second": 39}
